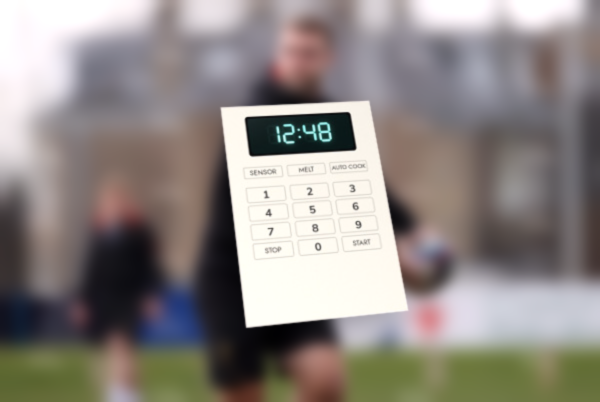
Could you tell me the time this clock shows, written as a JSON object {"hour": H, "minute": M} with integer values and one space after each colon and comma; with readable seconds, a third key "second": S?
{"hour": 12, "minute": 48}
